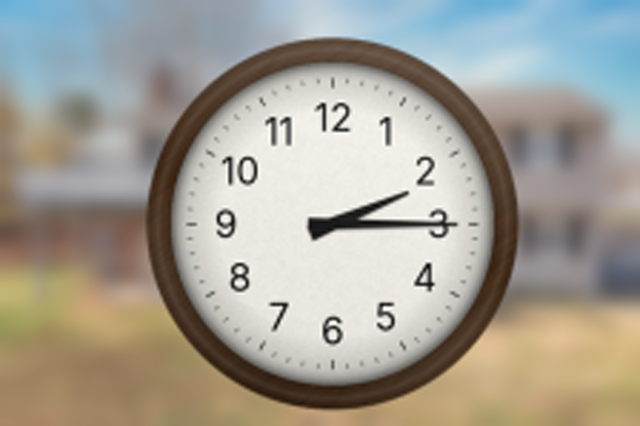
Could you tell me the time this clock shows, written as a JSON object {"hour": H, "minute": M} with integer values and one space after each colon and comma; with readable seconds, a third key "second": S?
{"hour": 2, "minute": 15}
